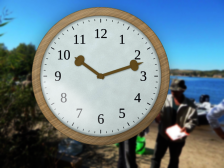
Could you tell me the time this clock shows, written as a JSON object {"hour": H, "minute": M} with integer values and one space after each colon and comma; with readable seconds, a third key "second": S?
{"hour": 10, "minute": 12}
